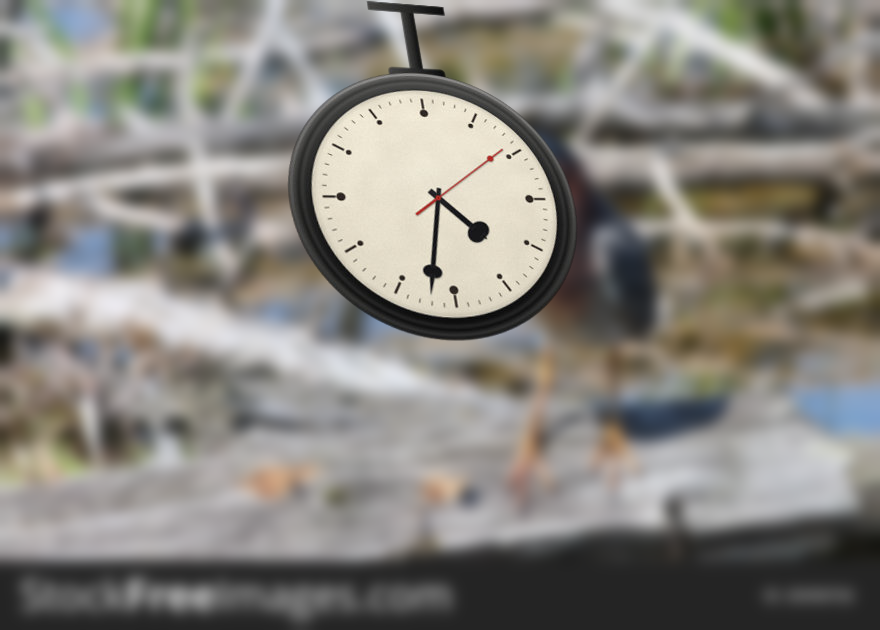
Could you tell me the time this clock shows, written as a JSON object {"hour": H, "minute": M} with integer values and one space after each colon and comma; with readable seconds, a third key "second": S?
{"hour": 4, "minute": 32, "second": 9}
